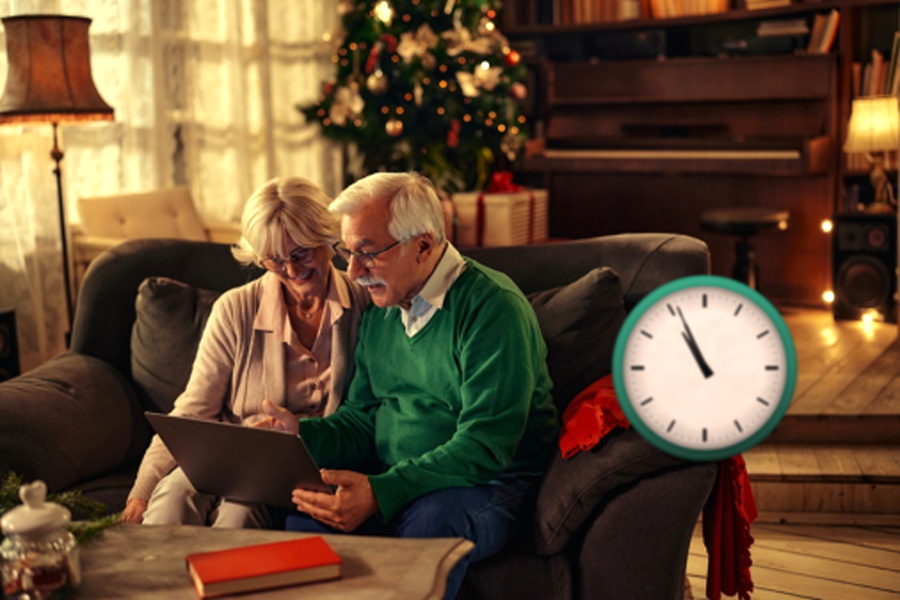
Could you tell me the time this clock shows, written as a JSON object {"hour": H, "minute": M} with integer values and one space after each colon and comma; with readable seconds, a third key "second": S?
{"hour": 10, "minute": 56}
